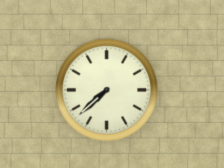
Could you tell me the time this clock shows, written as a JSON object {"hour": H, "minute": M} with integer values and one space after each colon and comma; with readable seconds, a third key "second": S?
{"hour": 7, "minute": 38}
